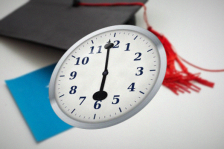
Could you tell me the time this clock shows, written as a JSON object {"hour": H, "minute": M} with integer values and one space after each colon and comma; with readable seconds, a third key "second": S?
{"hour": 5, "minute": 59}
